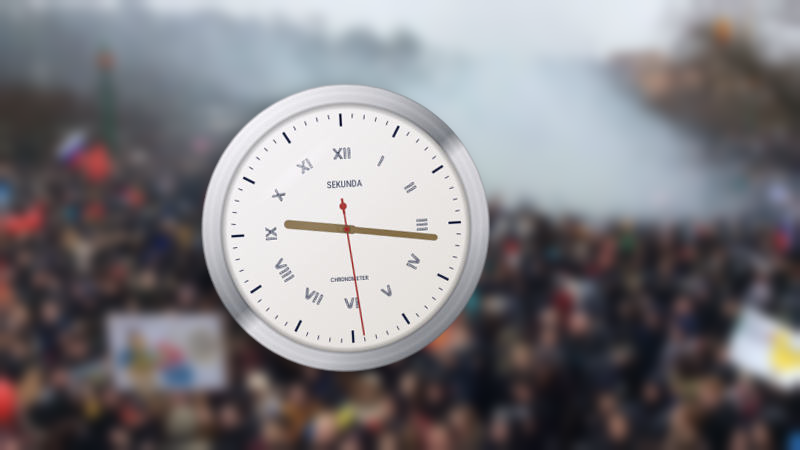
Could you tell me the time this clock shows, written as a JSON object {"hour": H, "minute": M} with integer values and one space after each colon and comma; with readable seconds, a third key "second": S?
{"hour": 9, "minute": 16, "second": 29}
